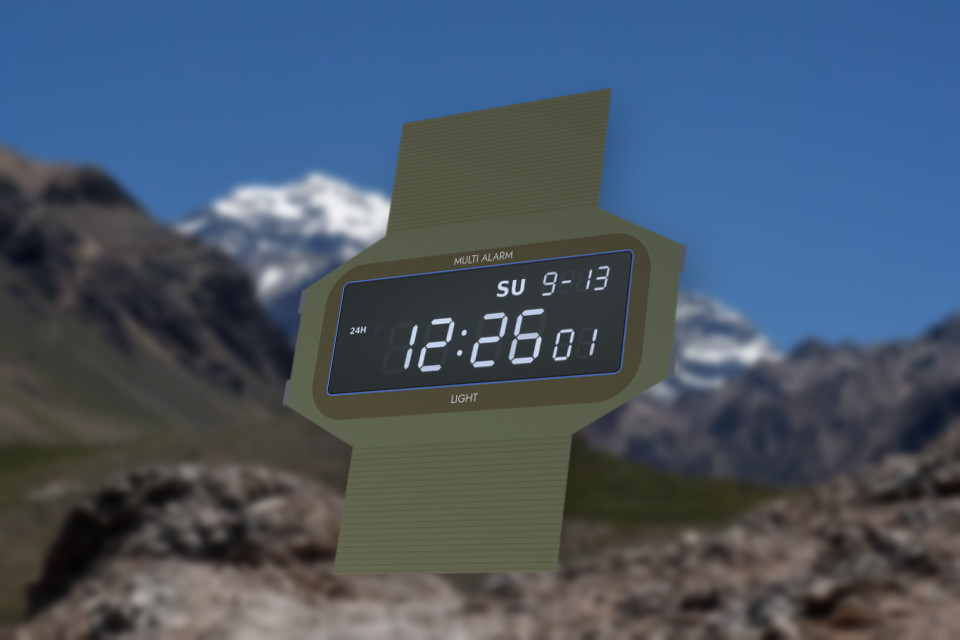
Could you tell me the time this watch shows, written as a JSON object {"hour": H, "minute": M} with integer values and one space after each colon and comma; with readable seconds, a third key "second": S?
{"hour": 12, "minute": 26, "second": 1}
